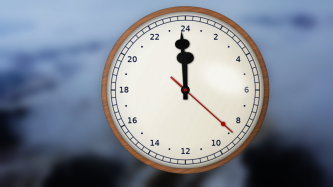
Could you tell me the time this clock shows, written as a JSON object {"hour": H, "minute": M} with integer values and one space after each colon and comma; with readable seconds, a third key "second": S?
{"hour": 23, "minute": 59, "second": 22}
